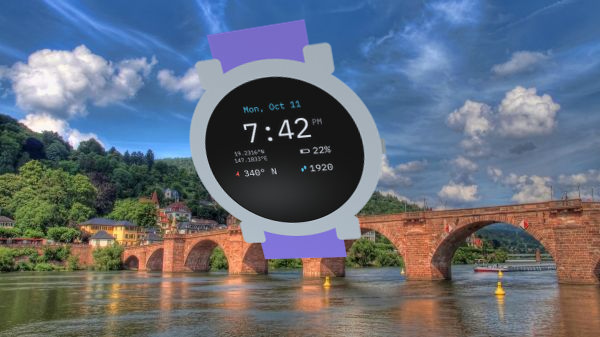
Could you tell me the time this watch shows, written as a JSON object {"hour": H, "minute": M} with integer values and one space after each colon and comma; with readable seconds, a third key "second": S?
{"hour": 7, "minute": 42}
